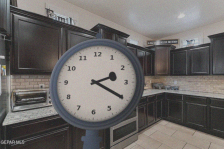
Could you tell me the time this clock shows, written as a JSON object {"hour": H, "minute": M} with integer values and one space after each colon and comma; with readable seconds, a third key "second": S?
{"hour": 2, "minute": 20}
